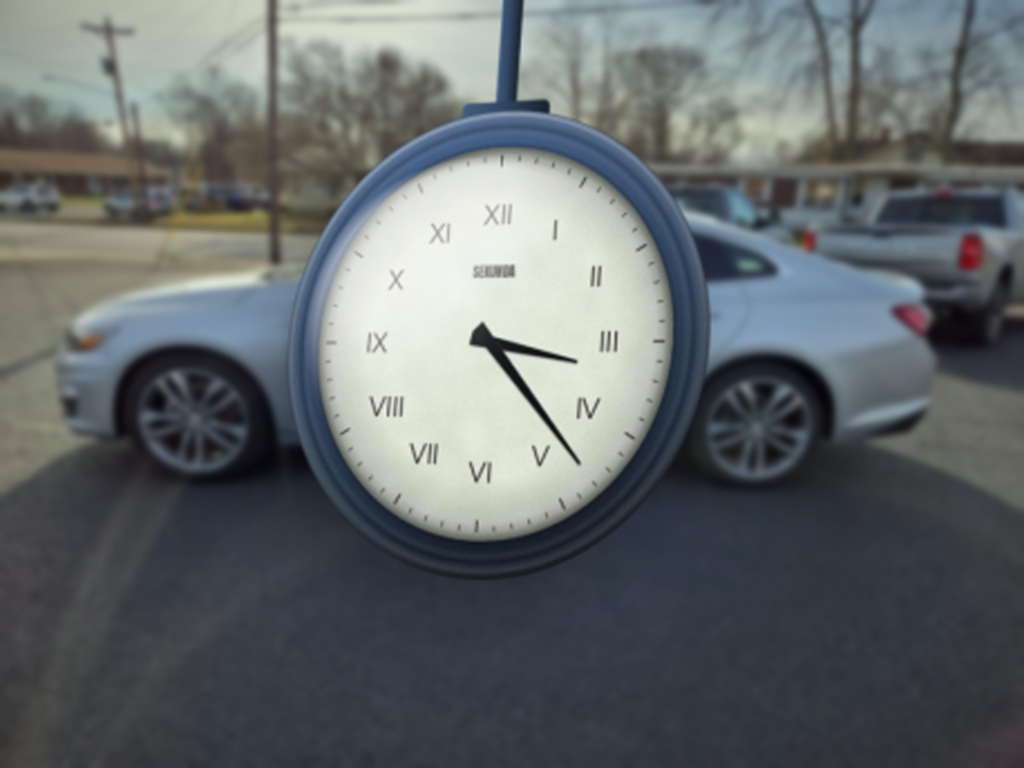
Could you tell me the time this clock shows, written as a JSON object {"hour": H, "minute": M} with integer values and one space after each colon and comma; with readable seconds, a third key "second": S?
{"hour": 3, "minute": 23}
